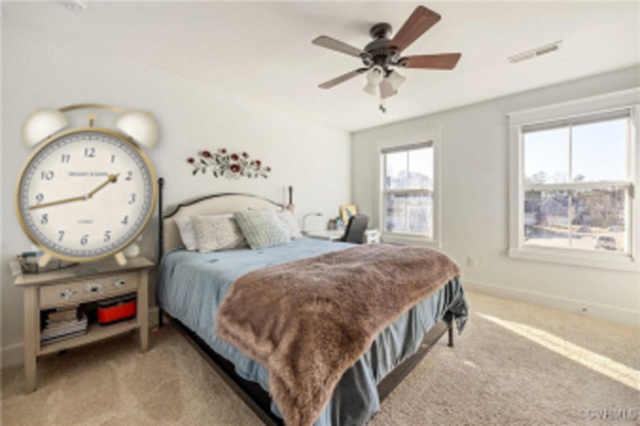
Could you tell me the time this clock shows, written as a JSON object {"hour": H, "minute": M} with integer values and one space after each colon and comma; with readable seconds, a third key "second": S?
{"hour": 1, "minute": 43}
